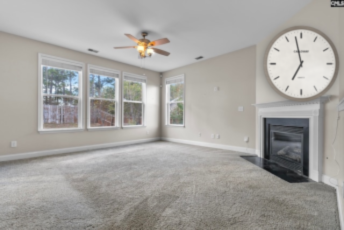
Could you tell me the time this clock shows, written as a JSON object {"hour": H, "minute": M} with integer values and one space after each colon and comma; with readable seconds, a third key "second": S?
{"hour": 6, "minute": 58}
